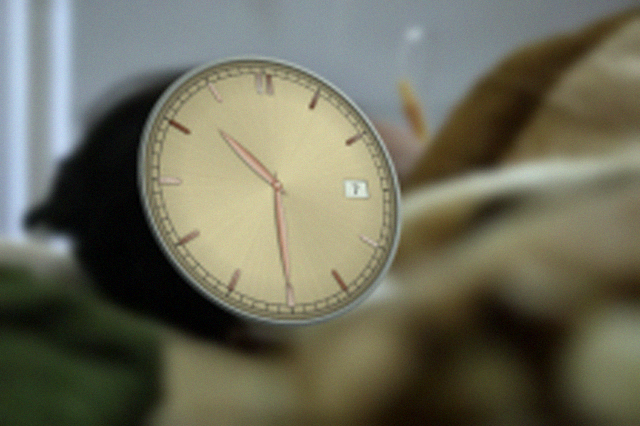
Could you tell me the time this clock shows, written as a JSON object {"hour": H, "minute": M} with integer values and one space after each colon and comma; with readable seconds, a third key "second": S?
{"hour": 10, "minute": 30}
